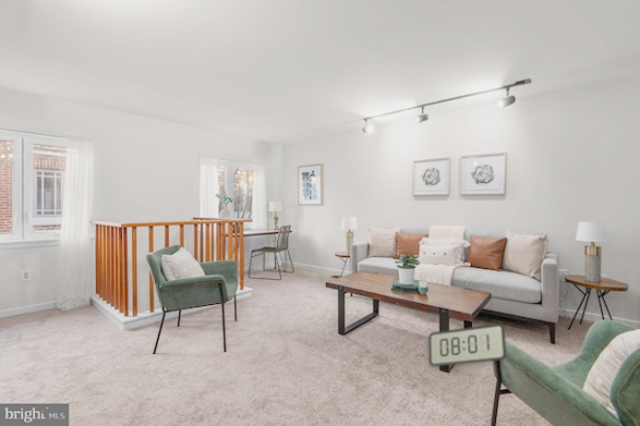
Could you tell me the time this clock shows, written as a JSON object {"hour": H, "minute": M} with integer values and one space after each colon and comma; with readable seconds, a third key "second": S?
{"hour": 8, "minute": 1}
